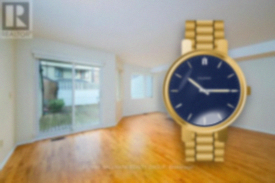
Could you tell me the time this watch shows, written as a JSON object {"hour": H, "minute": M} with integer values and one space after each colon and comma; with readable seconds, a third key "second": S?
{"hour": 10, "minute": 15}
